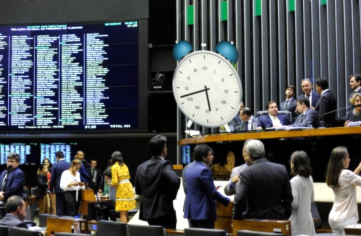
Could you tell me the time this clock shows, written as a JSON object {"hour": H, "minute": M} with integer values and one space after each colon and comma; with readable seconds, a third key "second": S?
{"hour": 5, "minute": 42}
